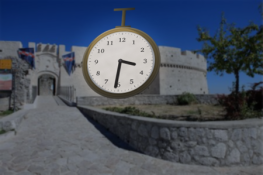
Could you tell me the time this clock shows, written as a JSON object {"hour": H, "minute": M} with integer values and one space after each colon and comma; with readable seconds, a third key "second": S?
{"hour": 3, "minute": 31}
